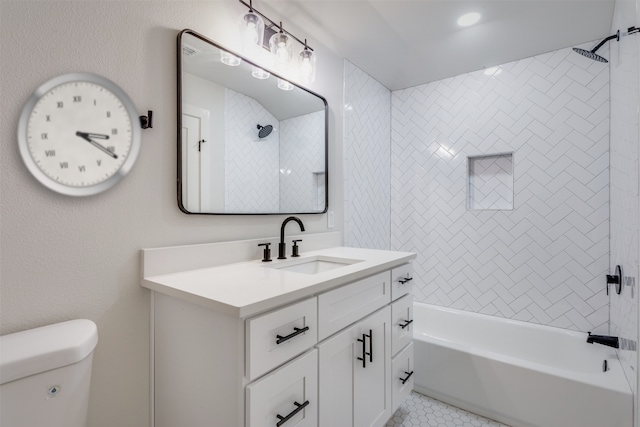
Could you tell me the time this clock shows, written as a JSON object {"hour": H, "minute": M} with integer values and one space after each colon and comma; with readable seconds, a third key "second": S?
{"hour": 3, "minute": 21}
